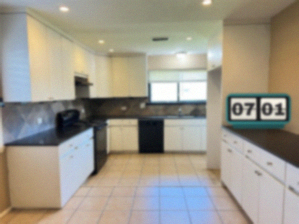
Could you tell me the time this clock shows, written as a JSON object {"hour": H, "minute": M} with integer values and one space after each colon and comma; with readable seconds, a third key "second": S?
{"hour": 7, "minute": 1}
